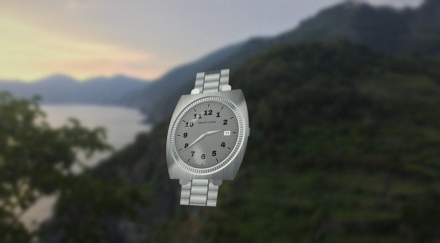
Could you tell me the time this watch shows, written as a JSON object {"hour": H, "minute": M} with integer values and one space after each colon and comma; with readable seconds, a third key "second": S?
{"hour": 2, "minute": 39}
